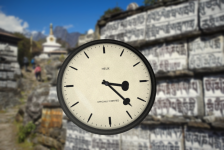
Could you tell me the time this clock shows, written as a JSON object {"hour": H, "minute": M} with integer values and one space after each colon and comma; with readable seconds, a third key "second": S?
{"hour": 3, "minute": 23}
